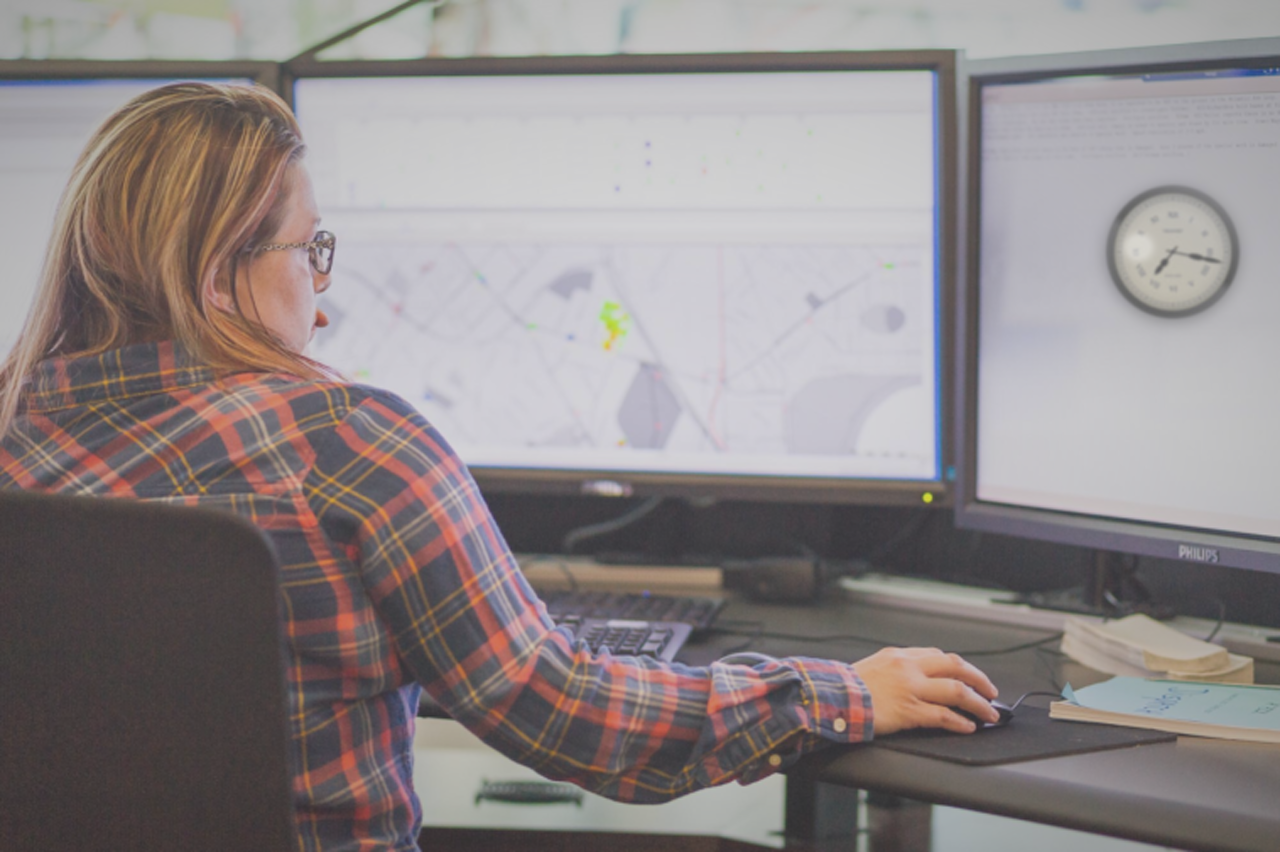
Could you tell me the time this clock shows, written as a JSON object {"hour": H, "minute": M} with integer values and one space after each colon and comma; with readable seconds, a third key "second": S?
{"hour": 7, "minute": 17}
